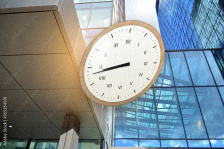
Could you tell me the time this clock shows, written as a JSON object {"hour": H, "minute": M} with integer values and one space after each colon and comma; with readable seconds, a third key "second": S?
{"hour": 8, "minute": 43}
